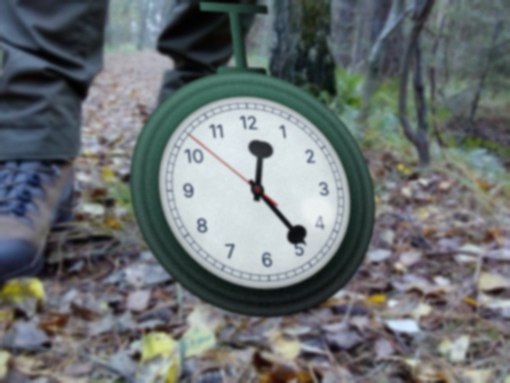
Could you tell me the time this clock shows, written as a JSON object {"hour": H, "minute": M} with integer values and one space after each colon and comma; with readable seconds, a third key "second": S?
{"hour": 12, "minute": 23, "second": 52}
